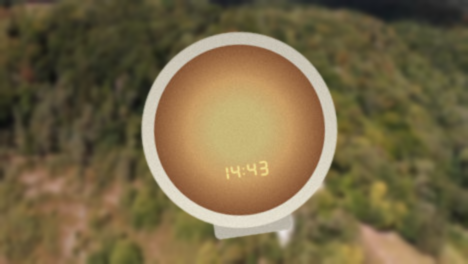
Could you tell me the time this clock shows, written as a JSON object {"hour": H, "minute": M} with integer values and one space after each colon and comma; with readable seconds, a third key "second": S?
{"hour": 14, "minute": 43}
